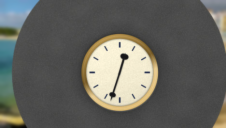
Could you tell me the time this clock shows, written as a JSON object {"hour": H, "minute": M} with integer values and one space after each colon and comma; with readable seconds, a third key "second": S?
{"hour": 12, "minute": 33}
